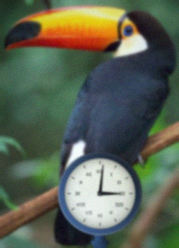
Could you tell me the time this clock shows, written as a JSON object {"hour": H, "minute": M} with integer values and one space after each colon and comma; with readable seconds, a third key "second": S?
{"hour": 3, "minute": 1}
